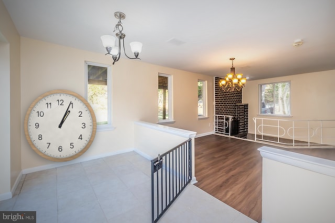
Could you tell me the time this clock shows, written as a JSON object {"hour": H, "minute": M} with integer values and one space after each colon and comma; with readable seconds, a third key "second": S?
{"hour": 1, "minute": 4}
